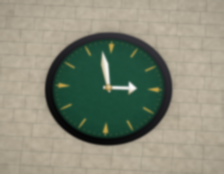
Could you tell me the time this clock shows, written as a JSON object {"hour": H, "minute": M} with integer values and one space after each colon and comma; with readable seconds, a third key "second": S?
{"hour": 2, "minute": 58}
